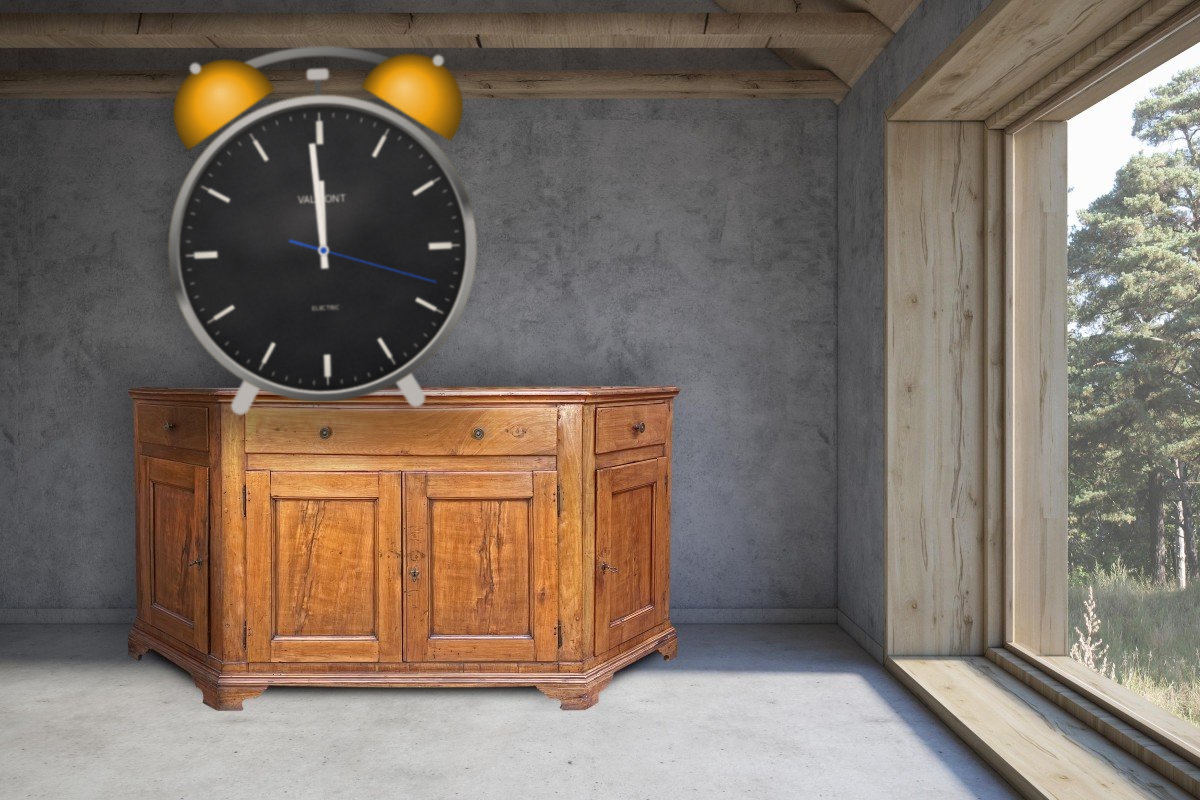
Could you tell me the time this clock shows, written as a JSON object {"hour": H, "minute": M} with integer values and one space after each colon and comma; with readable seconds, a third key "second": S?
{"hour": 11, "minute": 59, "second": 18}
